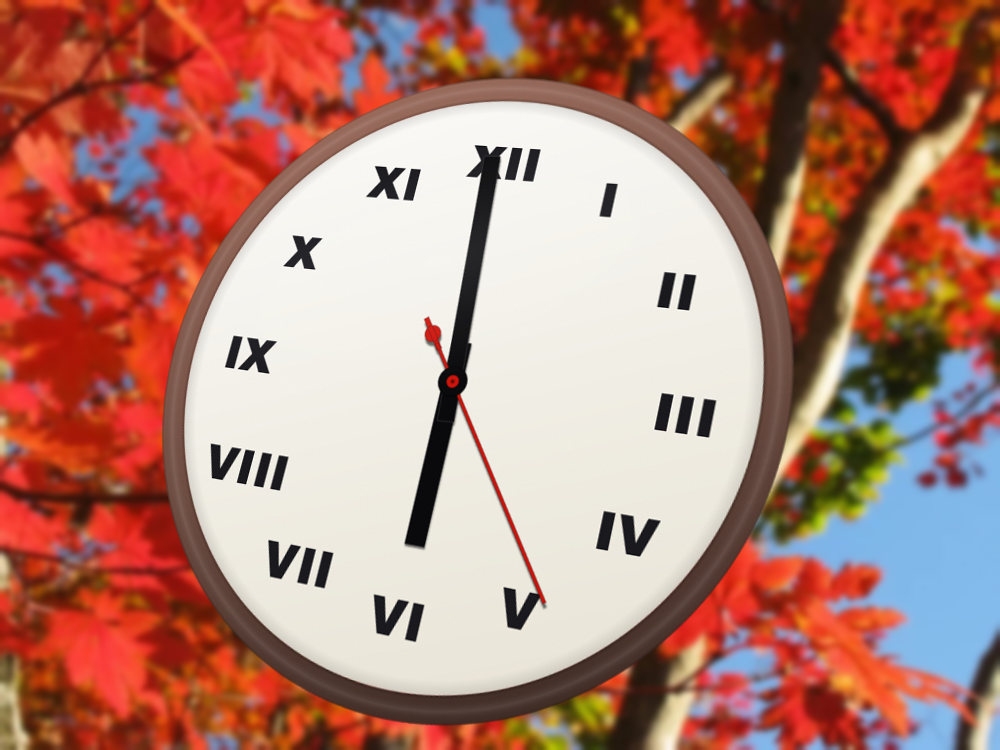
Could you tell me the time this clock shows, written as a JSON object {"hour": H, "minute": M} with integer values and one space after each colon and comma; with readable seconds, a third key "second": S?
{"hour": 5, "minute": 59, "second": 24}
